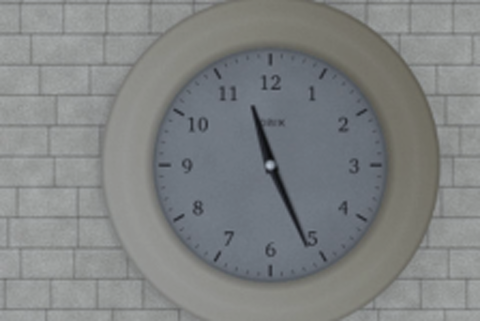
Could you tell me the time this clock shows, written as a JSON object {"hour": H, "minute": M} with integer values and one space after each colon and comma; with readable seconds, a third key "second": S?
{"hour": 11, "minute": 26}
